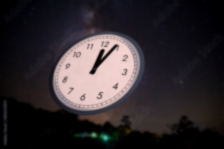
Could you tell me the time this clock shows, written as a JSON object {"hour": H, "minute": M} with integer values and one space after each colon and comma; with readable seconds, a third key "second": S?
{"hour": 12, "minute": 4}
